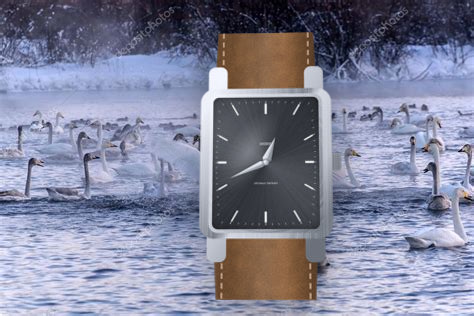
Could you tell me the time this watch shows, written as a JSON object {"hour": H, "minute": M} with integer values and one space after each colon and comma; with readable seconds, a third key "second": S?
{"hour": 12, "minute": 41}
